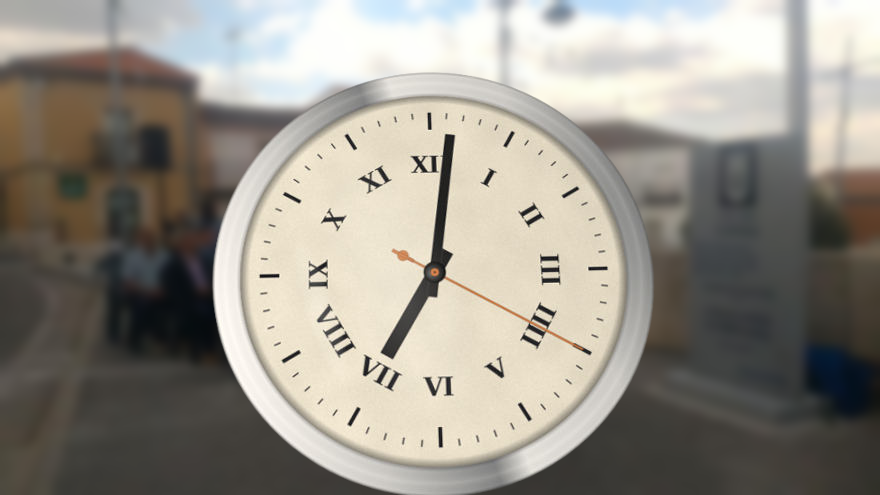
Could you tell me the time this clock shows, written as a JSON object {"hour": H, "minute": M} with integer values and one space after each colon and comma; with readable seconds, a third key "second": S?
{"hour": 7, "minute": 1, "second": 20}
